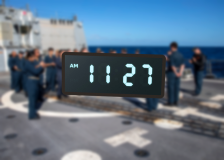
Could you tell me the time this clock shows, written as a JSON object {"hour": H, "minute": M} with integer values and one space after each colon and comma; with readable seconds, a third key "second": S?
{"hour": 11, "minute": 27}
